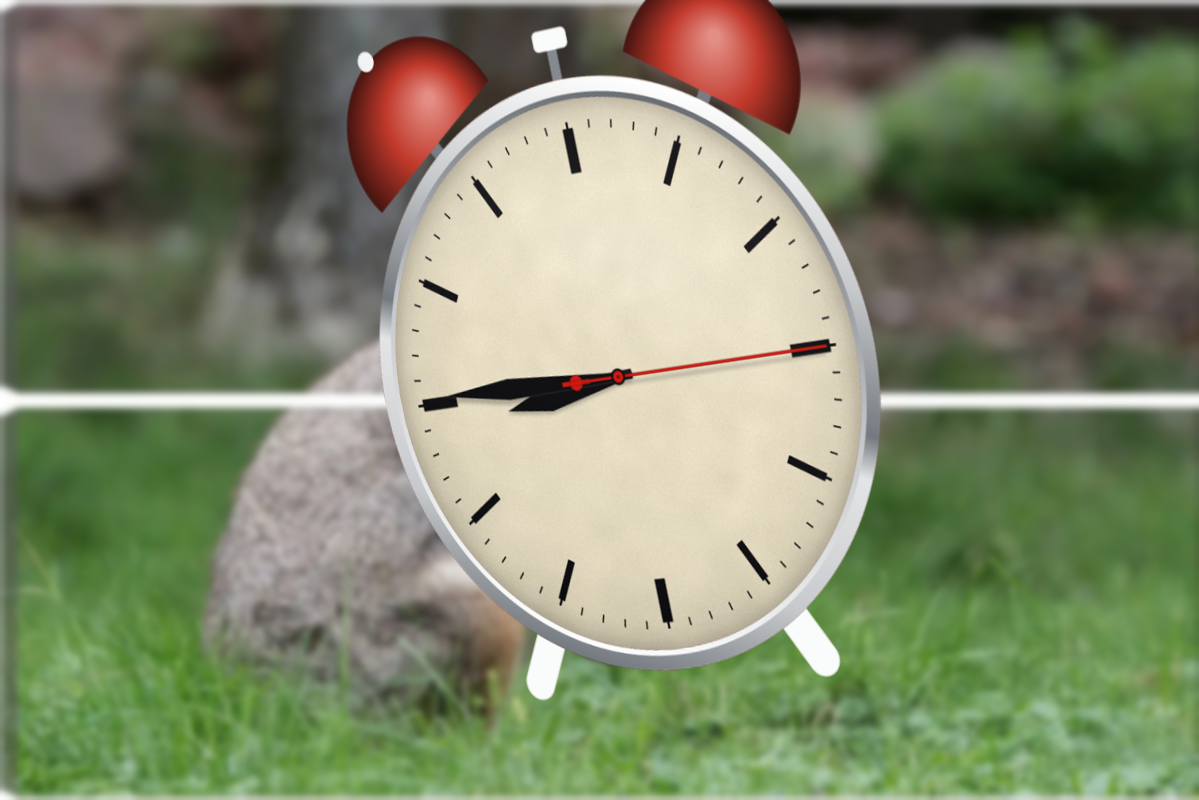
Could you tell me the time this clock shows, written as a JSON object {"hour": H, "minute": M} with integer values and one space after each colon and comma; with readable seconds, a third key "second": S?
{"hour": 8, "minute": 45, "second": 15}
